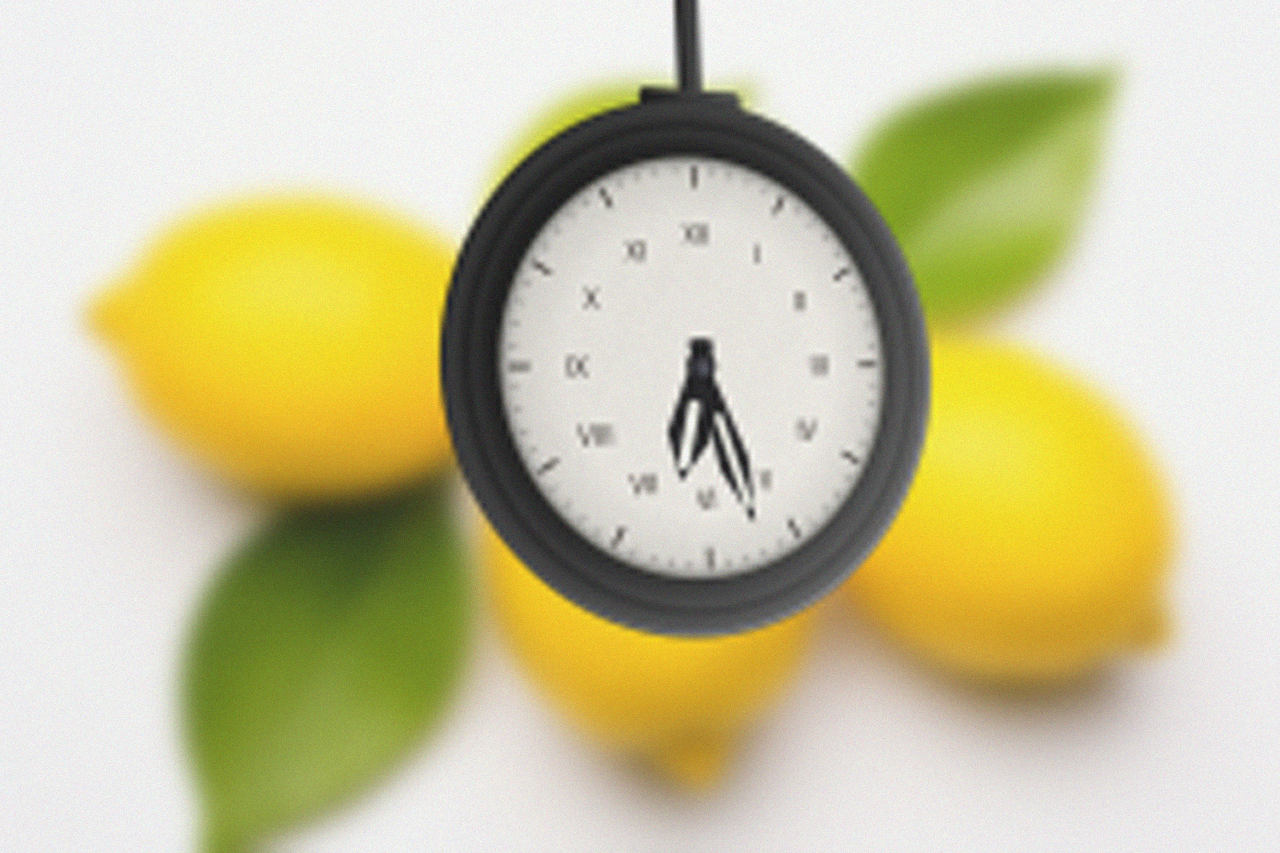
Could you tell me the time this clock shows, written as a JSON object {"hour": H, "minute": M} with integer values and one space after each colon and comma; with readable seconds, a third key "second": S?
{"hour": 6, "minute": 27}
